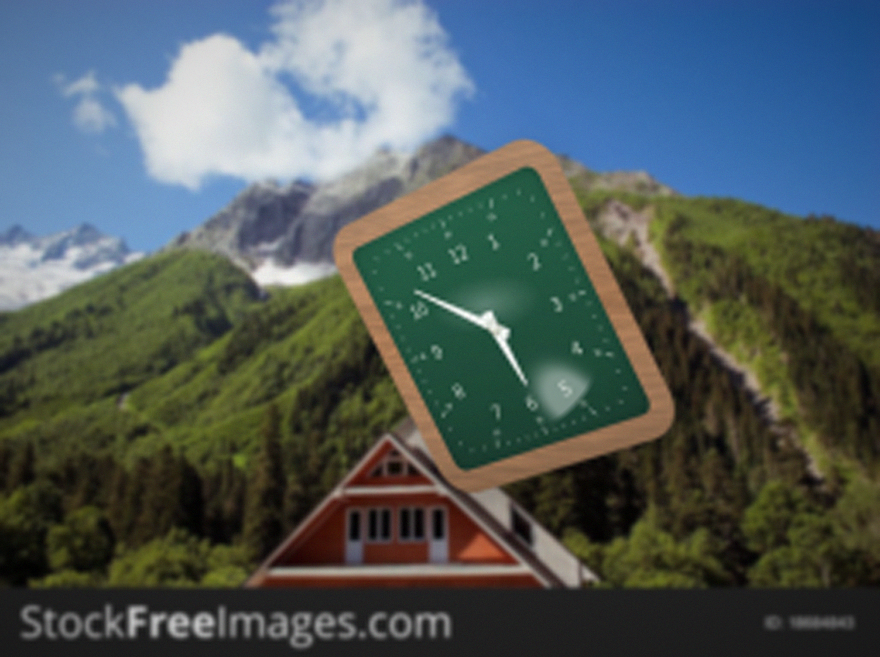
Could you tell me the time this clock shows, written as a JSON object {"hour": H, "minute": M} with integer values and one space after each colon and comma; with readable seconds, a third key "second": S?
{"hour": 5, "minute": 52}
